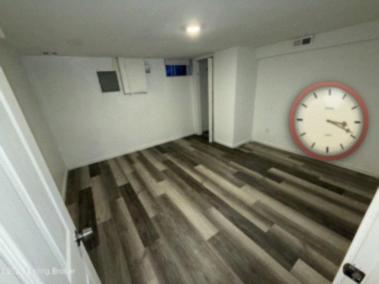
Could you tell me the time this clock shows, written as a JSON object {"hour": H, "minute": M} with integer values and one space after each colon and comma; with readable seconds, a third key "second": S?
{"hour": 3, "minute": 19}
